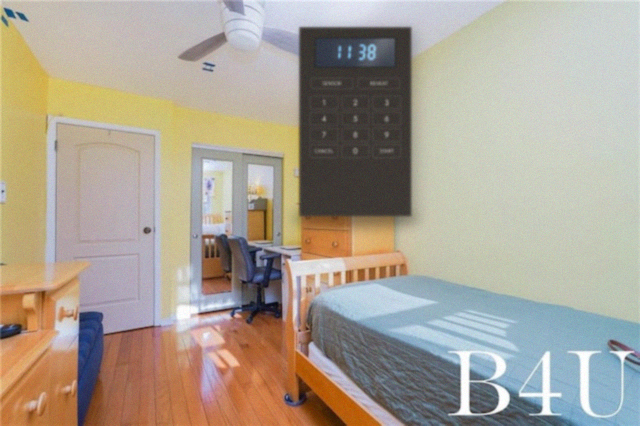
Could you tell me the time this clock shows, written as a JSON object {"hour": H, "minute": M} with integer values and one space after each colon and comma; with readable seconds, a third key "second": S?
{"hour": 11, "minute": 38}
